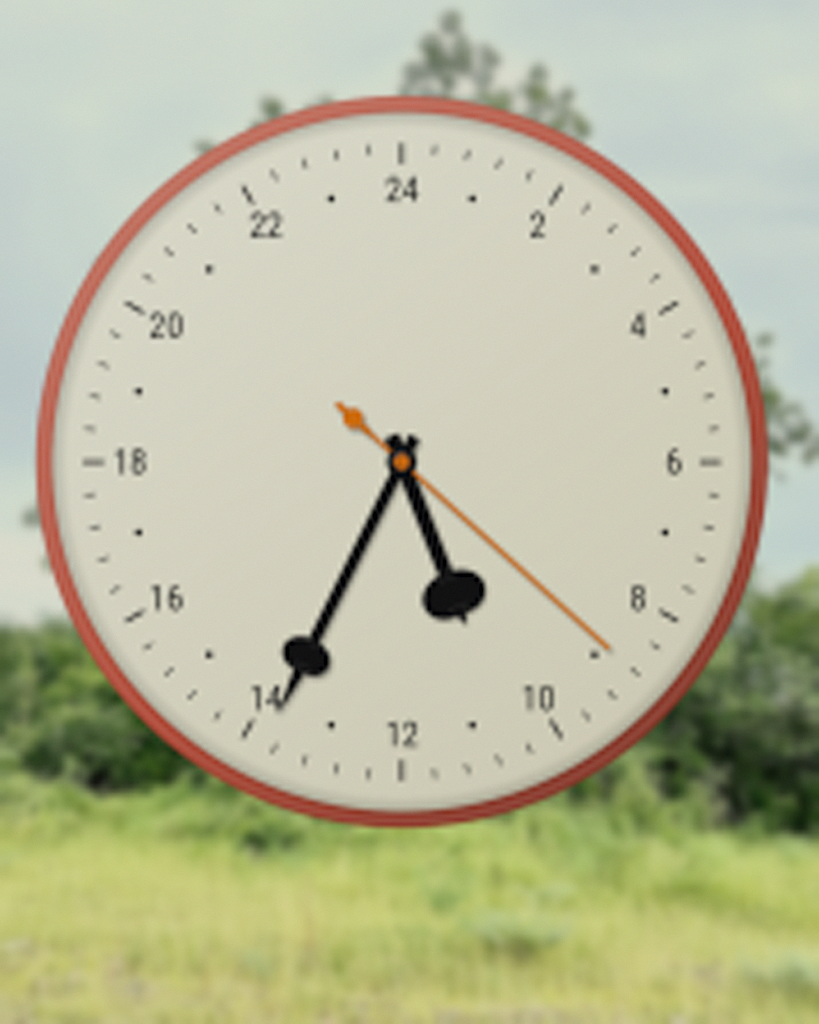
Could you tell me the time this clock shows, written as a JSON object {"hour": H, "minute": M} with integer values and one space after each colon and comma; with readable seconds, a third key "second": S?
{"hour": 10, "minute": 34, "second": 22}
